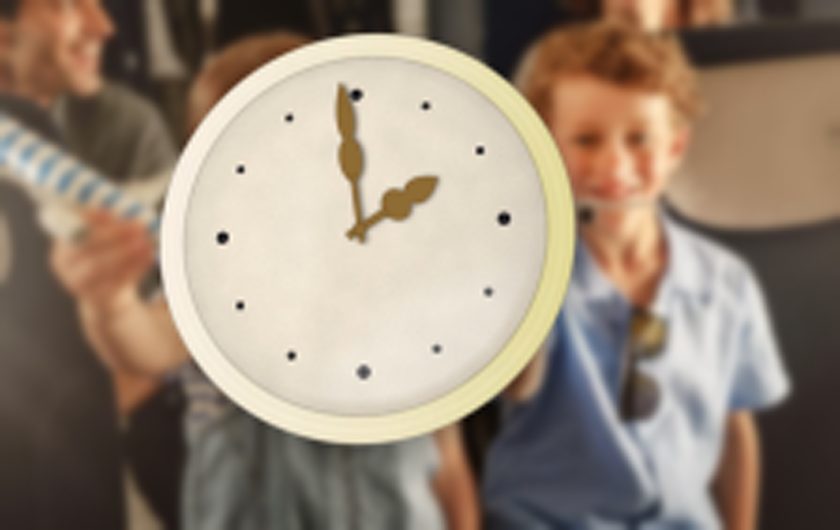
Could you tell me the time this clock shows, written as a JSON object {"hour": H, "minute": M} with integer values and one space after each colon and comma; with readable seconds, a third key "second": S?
{"hour": 1, "minute": 59}
